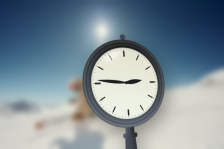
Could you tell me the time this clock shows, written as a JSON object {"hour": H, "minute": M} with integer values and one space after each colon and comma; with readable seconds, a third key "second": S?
{"hour": 2, "minute": 46}
